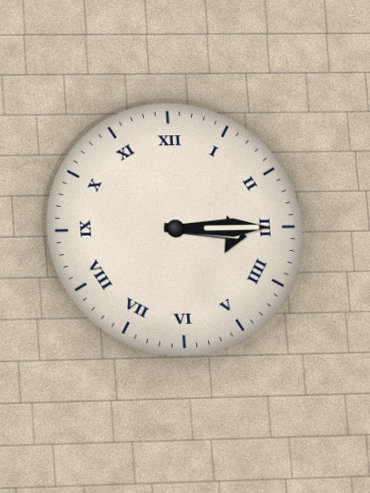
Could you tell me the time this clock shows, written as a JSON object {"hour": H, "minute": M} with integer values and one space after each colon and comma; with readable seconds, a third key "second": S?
{"hour": 3, "minute": 15}
